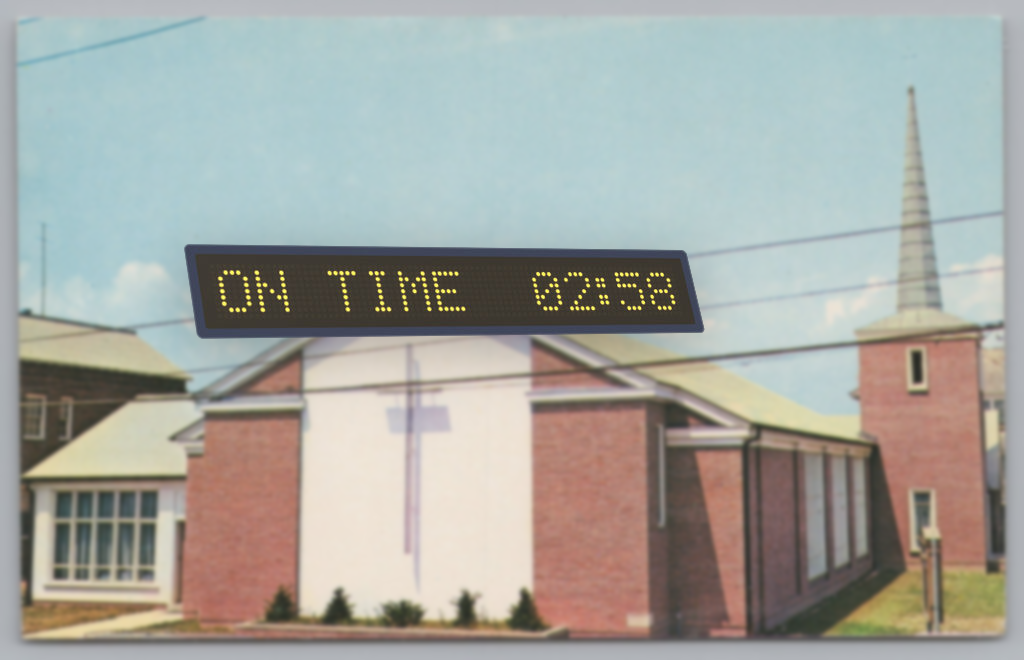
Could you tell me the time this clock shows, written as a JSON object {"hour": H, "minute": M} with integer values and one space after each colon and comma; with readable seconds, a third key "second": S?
{"hour": 2, "minute": 58}
